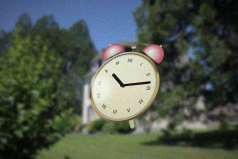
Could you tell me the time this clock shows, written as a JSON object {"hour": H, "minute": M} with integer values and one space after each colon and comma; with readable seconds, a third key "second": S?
{"hour": 10, "minute": 13}
